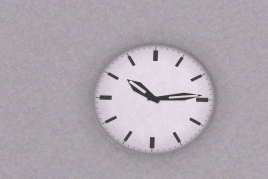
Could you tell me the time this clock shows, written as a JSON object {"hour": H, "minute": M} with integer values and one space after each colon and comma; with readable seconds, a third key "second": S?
{"hour": 10, "minute": 14}
